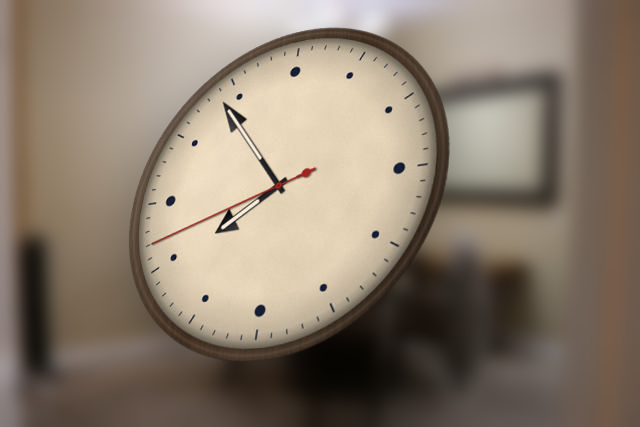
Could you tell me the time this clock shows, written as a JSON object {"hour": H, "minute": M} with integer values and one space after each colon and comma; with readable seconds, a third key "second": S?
{"hour": 7, "minute": 53, "second": 42}
